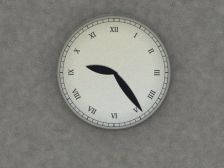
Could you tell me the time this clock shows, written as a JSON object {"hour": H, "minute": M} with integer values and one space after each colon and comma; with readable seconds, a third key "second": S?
{"hour": 9, "minute": 24}
